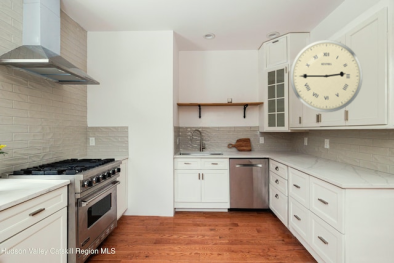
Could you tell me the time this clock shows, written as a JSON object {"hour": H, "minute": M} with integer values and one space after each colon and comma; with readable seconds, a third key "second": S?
{"hour": 2, "minute": 45}
